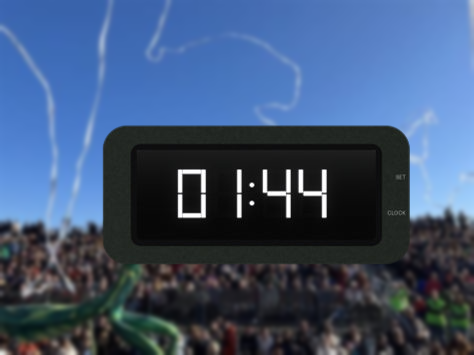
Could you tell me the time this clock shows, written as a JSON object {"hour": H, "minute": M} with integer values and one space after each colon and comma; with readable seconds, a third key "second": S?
{"hour": 1, "minute": 44}
